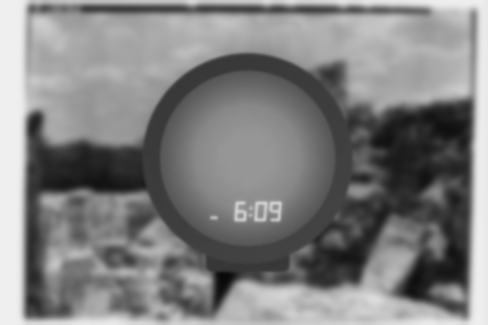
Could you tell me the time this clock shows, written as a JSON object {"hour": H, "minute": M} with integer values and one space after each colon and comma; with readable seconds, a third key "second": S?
{"hour": 6, "minute": 9}
